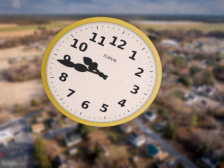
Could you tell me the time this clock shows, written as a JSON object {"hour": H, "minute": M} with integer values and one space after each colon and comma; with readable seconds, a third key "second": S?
{"hour": 9, "minute": 44}
